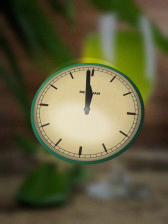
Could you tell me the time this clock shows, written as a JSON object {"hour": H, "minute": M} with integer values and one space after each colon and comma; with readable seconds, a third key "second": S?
{"hour": 11, "minute": 59}
